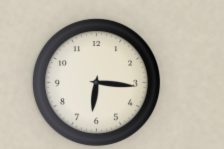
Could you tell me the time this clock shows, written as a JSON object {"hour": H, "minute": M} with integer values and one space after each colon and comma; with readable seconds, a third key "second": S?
{"hour": 6, "minute": 16}
